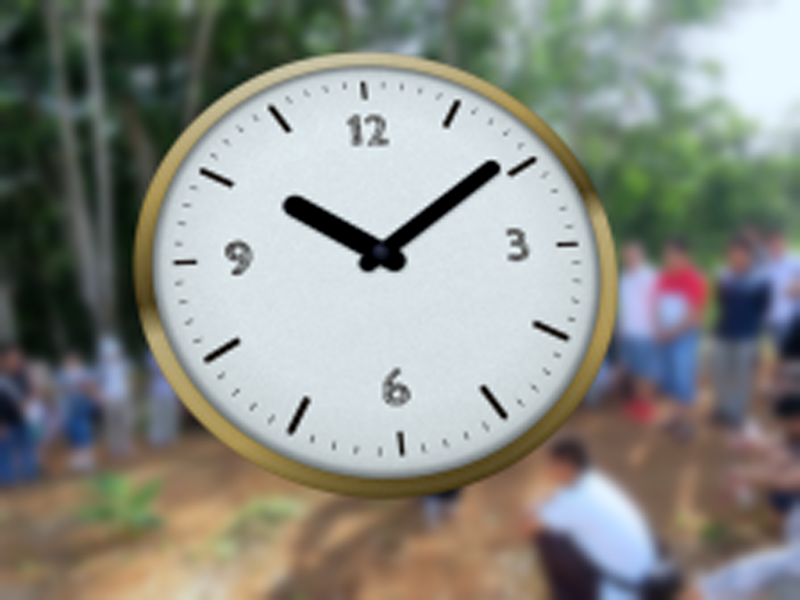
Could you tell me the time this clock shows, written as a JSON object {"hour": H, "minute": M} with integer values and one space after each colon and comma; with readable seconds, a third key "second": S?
{"hour": 10, "minute": 9}
